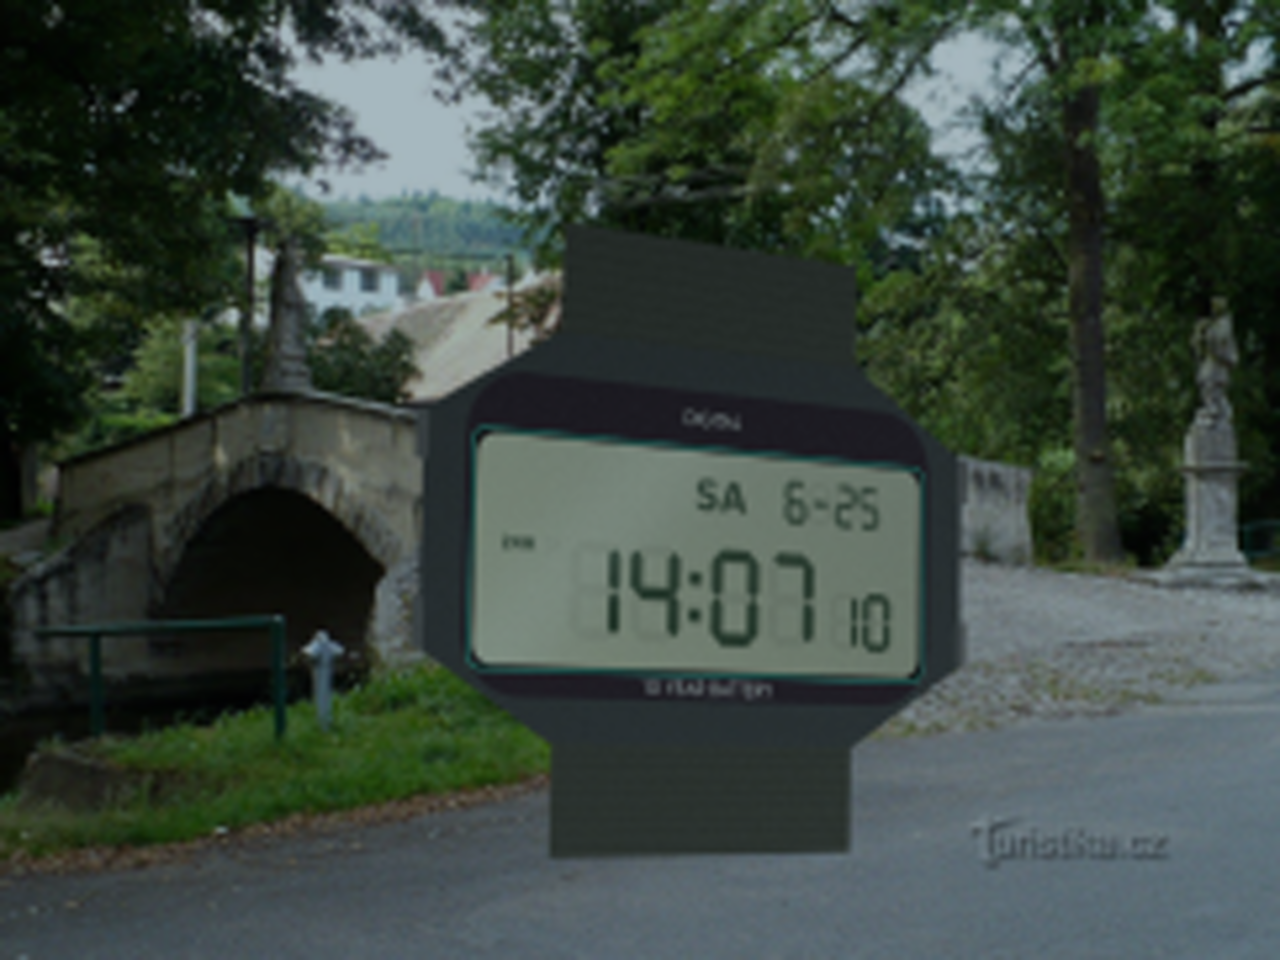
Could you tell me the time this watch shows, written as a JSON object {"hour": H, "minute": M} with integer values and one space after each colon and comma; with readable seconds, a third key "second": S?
{"hour": 14, "minute": 7, "second": 10}
